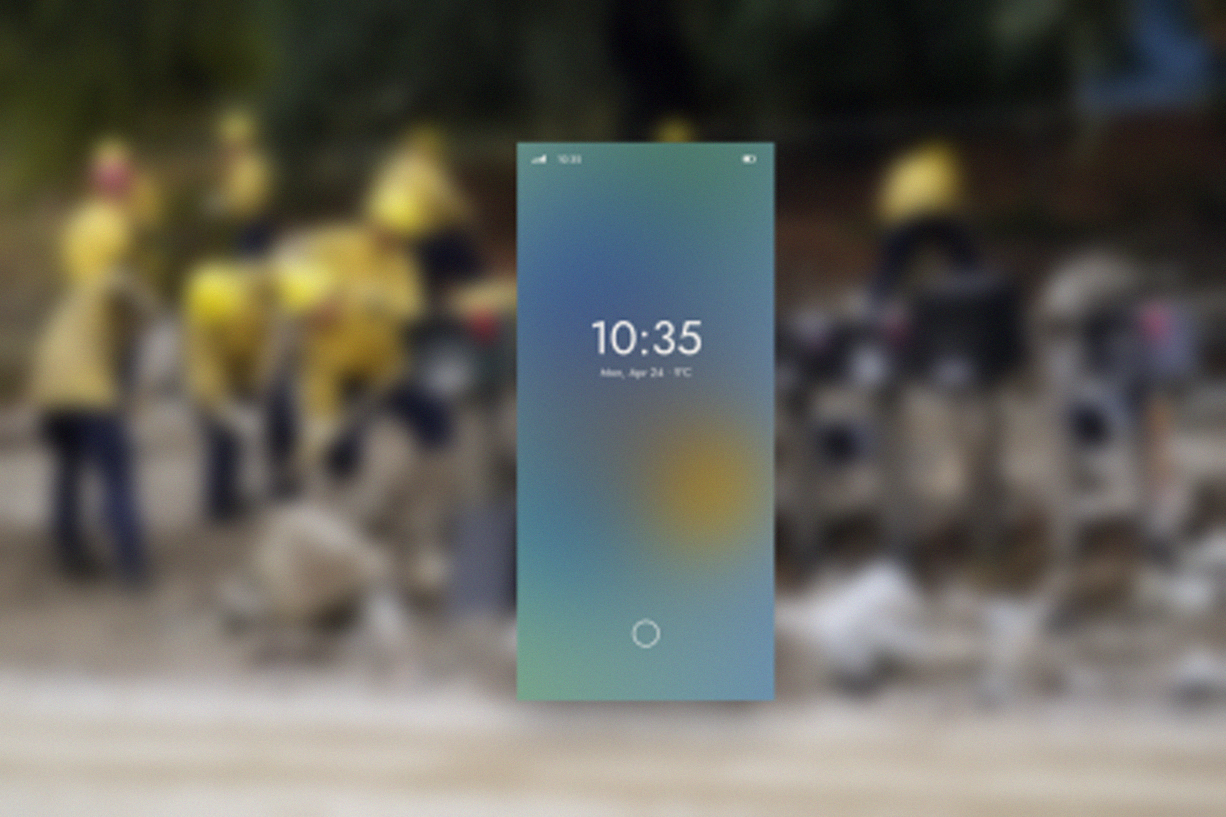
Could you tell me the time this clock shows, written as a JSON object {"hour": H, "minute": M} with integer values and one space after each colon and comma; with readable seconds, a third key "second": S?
{"hour": 10, "minute": 35}
